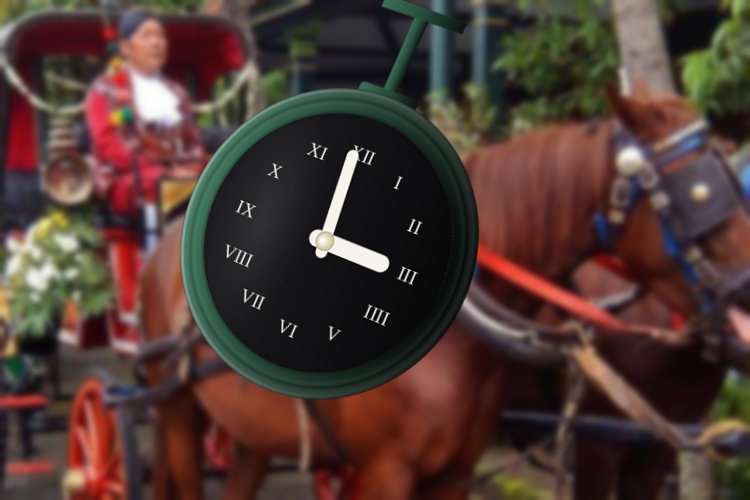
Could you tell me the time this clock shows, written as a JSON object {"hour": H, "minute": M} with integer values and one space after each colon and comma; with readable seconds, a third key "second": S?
{"hour": 2, "minute": 59}
